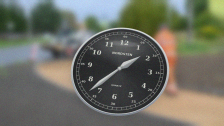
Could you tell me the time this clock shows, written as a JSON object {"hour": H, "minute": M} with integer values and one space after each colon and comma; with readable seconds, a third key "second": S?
{"hour": 1, "minute": 37}
